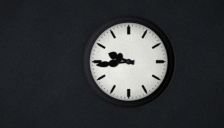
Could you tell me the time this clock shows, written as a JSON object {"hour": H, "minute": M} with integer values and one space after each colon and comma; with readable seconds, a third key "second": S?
{"hour": 9, "minute": 44}
